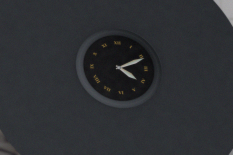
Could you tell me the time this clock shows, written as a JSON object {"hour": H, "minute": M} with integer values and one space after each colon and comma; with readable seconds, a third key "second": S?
{"hour": 4, "minute": 11}
